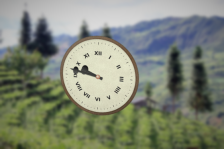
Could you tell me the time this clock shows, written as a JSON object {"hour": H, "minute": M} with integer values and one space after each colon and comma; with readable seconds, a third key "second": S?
{"hour": 9, "minute": 47}
